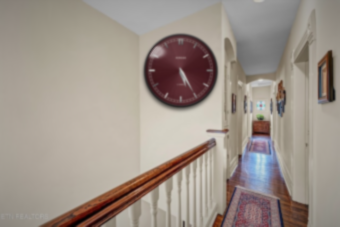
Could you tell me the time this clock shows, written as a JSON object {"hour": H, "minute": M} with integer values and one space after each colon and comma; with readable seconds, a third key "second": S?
{"hour": 5, "minute": 25}
